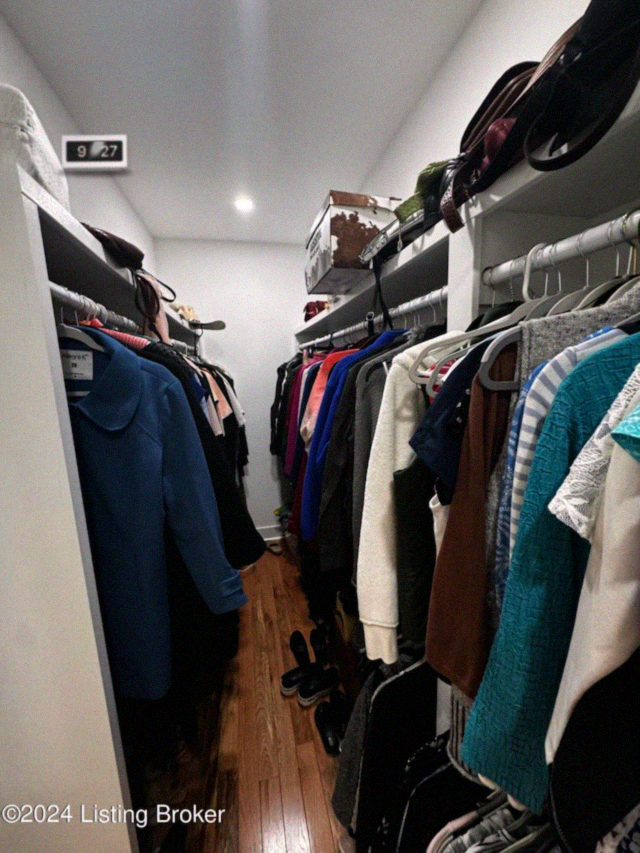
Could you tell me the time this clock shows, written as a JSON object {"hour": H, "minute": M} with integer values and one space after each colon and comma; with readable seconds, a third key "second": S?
{"hour": 9, "minute": 27}
